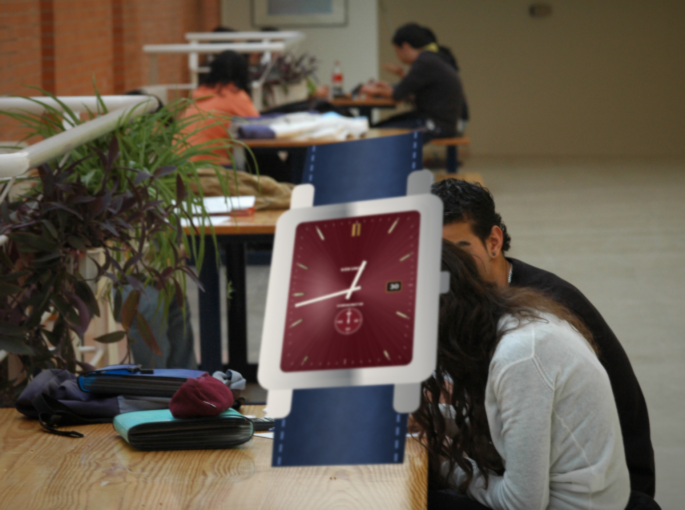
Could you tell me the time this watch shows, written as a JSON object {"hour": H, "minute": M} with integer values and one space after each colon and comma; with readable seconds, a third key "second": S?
{"hour": 12, "minute": 43}
